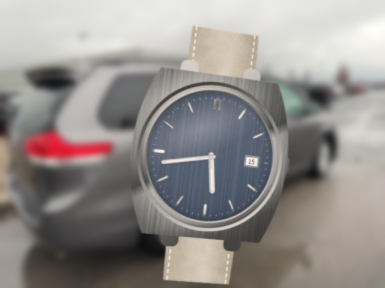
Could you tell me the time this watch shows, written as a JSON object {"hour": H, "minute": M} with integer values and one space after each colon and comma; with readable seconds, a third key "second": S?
{"hour": 5, "minute": 43}
